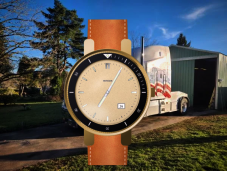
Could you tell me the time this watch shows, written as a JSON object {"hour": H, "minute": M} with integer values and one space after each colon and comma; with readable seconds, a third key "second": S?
{"hour": 7, "minute": 5}
